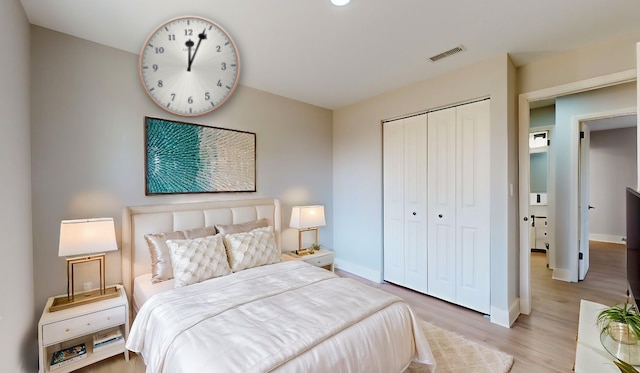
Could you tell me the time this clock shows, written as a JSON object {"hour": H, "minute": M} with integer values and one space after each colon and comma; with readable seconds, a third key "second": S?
{"hour": 12, "minute": 4}
